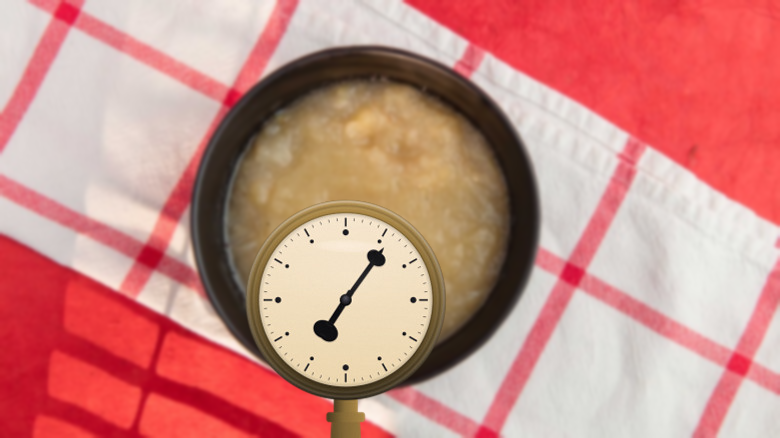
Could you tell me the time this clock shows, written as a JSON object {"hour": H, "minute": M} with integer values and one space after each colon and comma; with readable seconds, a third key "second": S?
{"hour": 7, "minute": 6}
